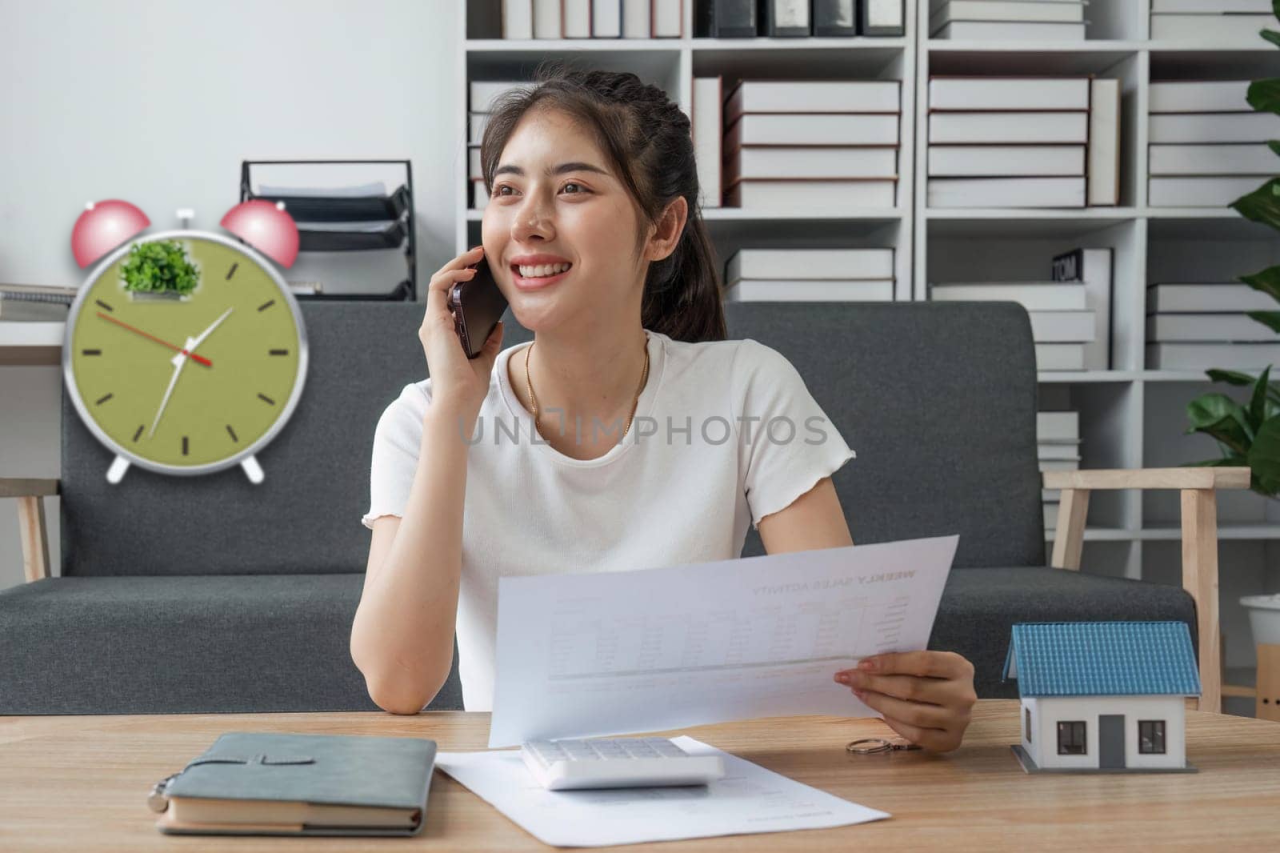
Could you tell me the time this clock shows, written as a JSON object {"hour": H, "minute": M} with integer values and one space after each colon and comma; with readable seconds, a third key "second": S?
{"hour": 1, "minute": 33, "second": 49}
